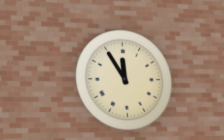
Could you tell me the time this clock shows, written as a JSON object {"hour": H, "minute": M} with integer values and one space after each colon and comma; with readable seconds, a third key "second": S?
{"hour": 11, "minute": 55}
